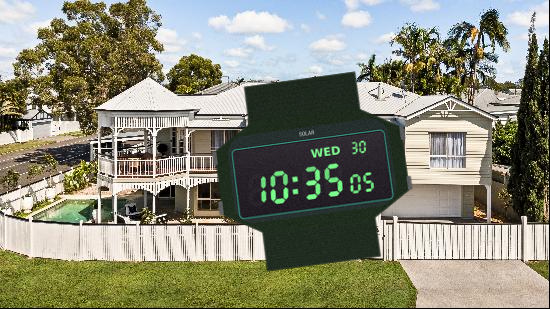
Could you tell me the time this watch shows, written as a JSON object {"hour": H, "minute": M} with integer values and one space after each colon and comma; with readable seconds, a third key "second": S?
{"hour": 10, "minute": 35, "second": 5}
